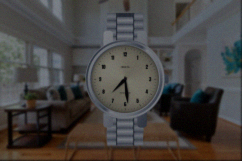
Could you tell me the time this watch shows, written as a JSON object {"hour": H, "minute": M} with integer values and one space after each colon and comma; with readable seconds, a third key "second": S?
{"hour": 7, "minute": 29}
